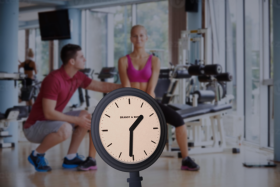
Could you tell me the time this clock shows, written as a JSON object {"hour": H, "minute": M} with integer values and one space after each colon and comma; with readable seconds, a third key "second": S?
{"hour": 1, "minute": 31}
